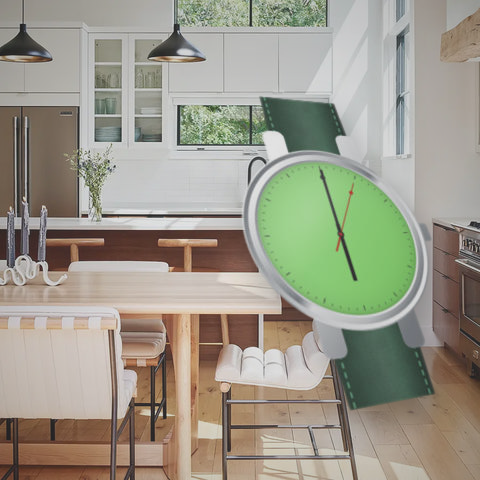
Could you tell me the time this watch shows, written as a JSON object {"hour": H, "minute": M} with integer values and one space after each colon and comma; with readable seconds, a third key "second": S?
{"hour": 6, "minute": 0, "second": 5}
